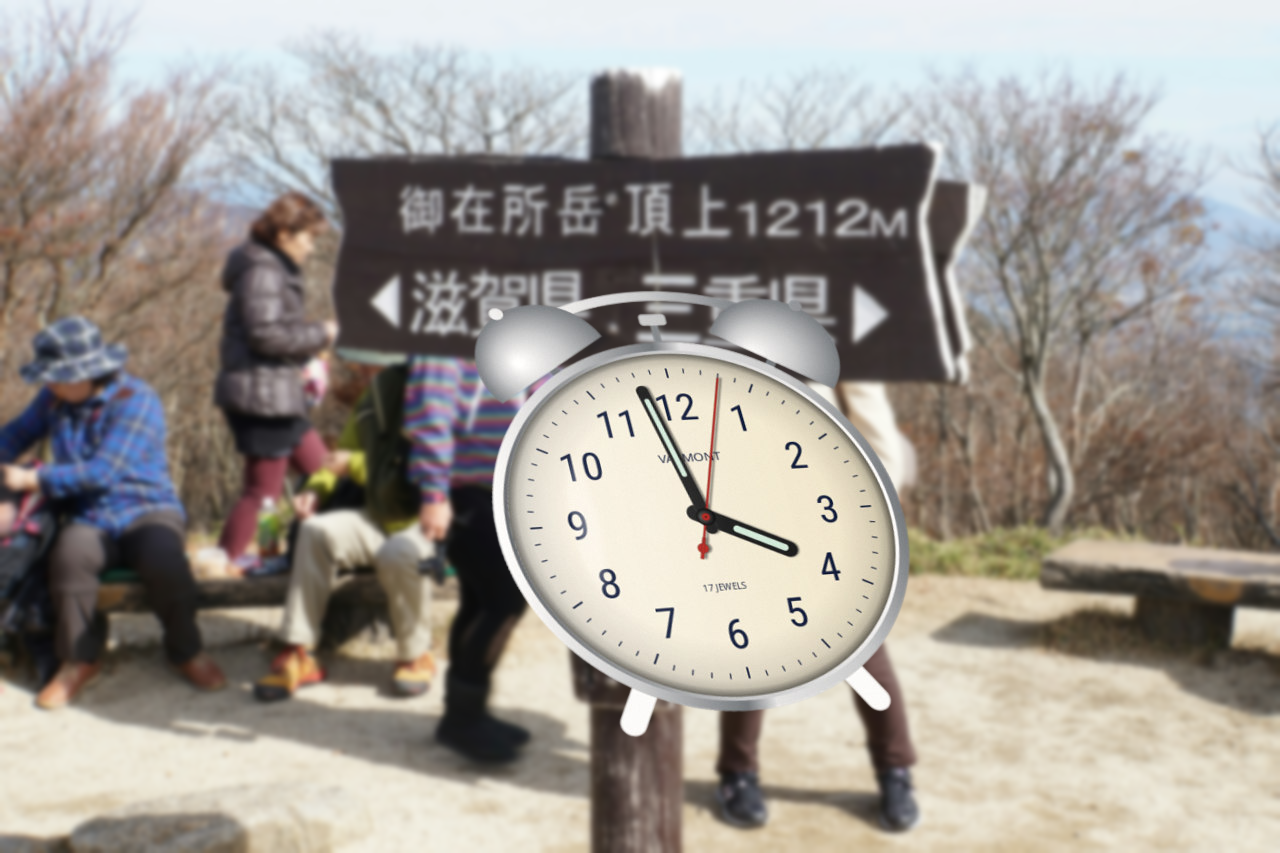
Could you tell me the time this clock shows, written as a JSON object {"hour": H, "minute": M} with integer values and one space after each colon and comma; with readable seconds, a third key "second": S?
{"hour": 3, "minute": 58, "second": 3}
